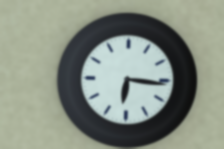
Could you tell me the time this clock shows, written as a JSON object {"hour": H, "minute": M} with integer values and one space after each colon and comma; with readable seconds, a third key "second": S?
{"hour": 6, "minute": 16}
